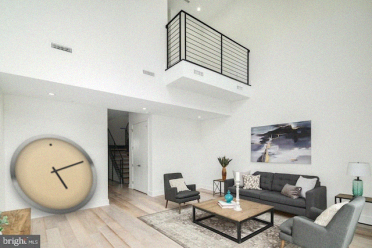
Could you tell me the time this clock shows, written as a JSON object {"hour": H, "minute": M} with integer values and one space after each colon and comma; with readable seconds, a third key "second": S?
{"hour": 5, "minute": 12}
